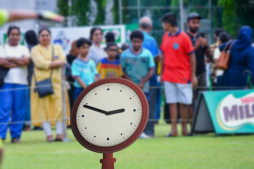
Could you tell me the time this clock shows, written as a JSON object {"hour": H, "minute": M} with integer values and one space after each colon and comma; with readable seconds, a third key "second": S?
{"hour": 2, "minute": 49}
